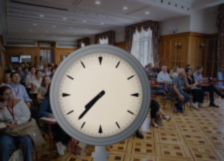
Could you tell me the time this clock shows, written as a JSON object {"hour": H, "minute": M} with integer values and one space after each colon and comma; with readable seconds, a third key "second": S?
{"hour": 7, "minute": 37}
